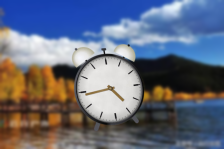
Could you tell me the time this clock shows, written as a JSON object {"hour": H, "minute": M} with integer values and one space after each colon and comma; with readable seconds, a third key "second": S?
{"hour": 4, "minute": 44}
